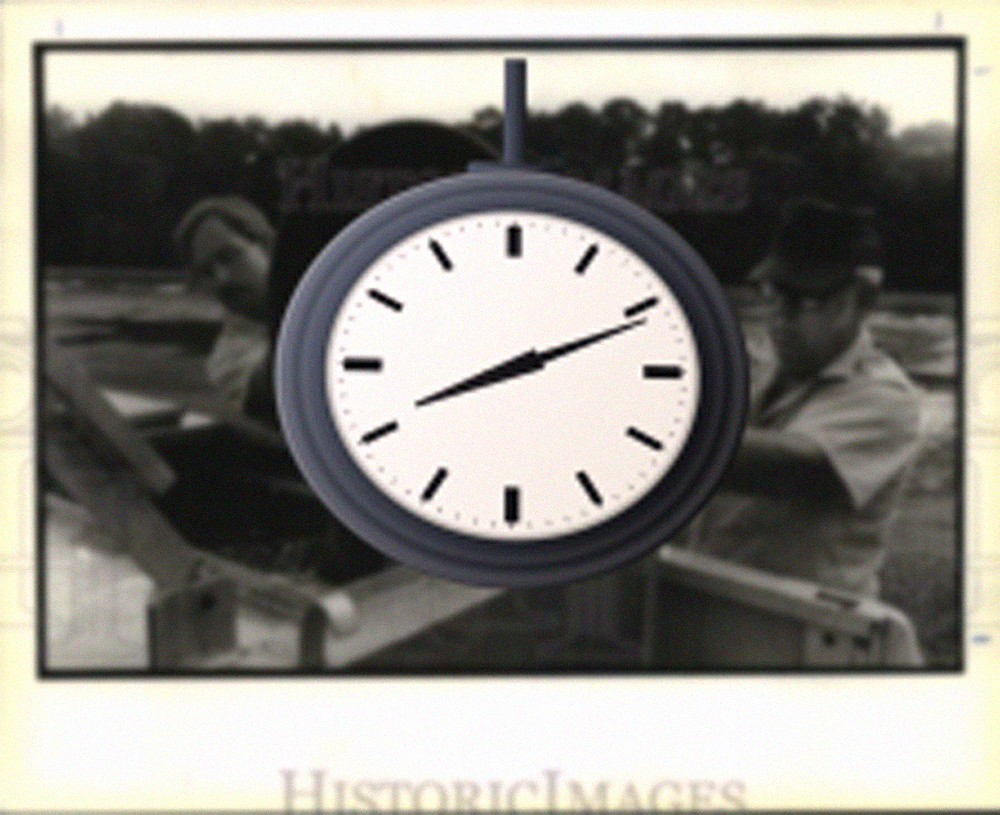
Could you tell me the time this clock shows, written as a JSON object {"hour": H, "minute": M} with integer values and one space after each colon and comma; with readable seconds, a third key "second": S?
{"hour": 8, "minute": 11}
